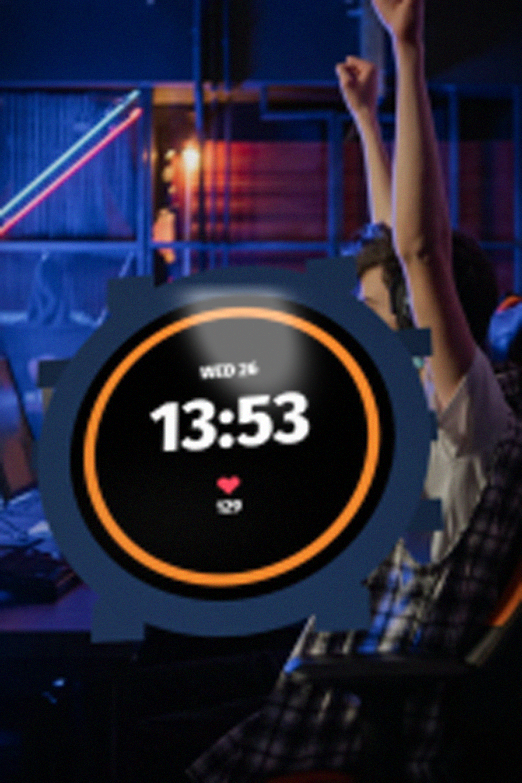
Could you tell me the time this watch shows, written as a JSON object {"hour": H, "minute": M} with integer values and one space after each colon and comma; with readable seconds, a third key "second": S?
{"hour": 13, "minute": 53}
